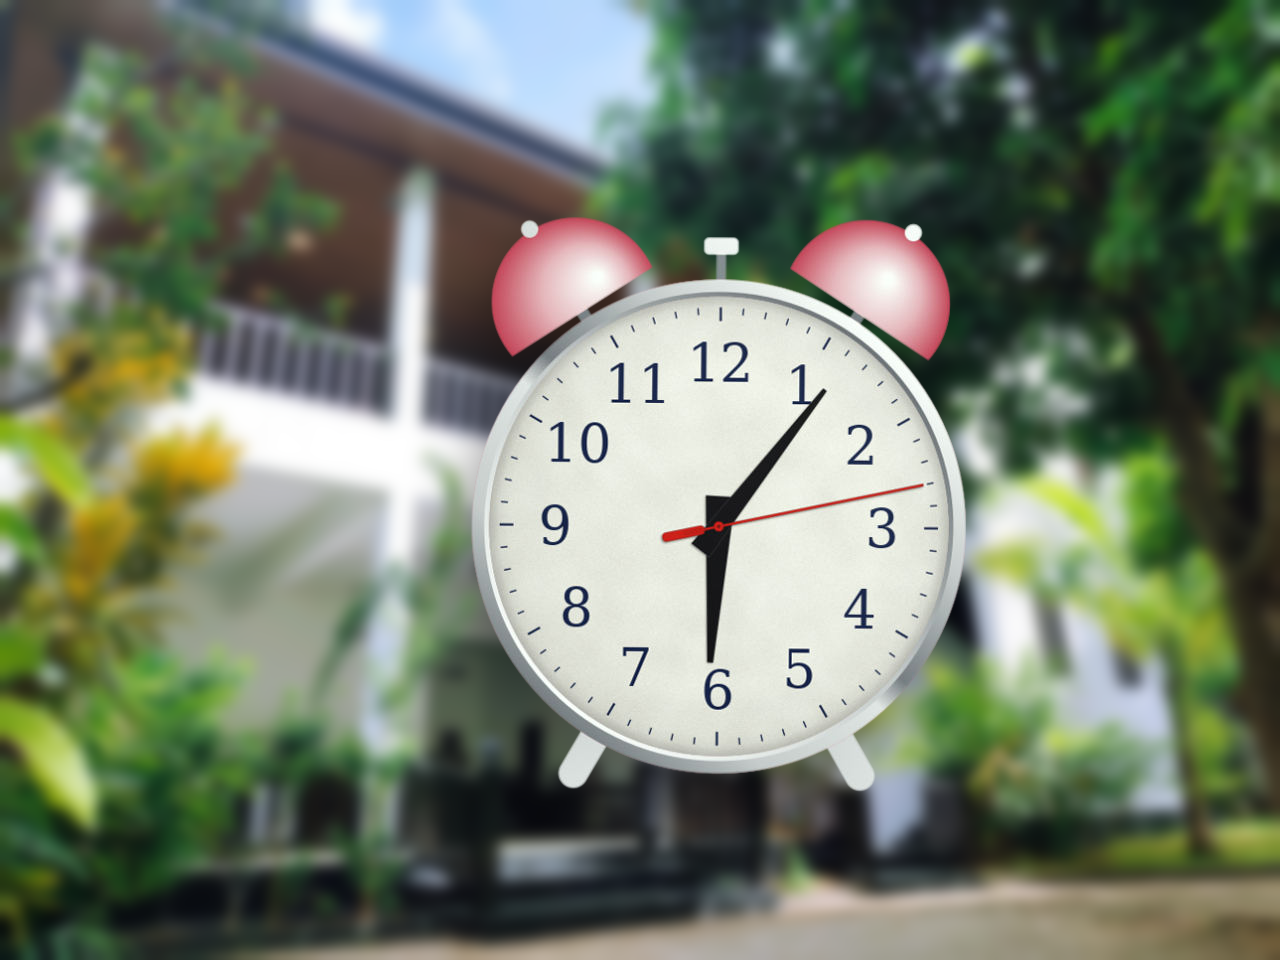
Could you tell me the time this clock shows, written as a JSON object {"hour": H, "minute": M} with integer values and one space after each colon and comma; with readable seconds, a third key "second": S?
{"hour": 6, "minute": 6, "second": 13}
